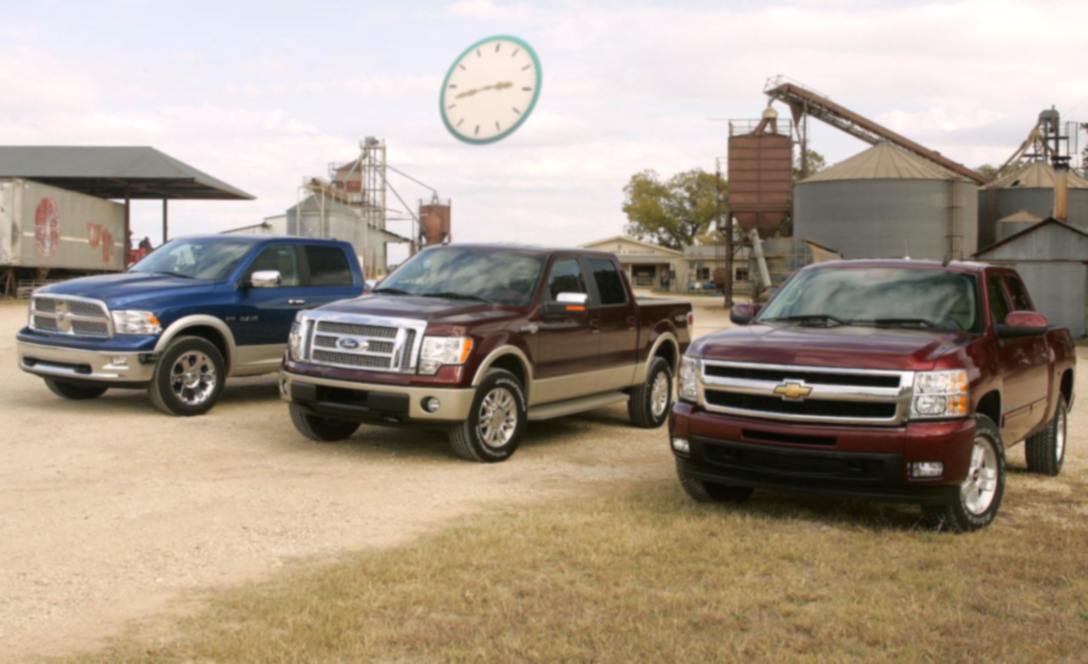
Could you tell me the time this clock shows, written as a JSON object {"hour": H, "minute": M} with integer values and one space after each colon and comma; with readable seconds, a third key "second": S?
{"hour": 2, "minute": 42}
